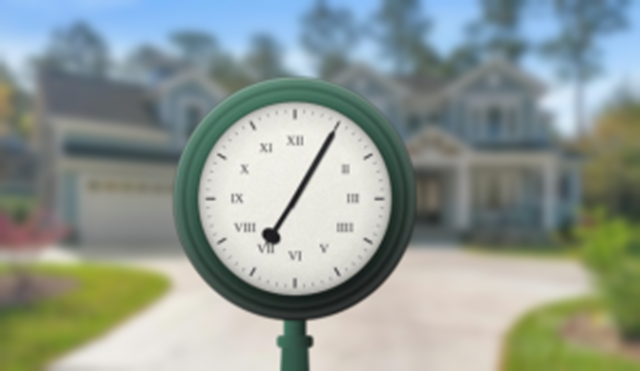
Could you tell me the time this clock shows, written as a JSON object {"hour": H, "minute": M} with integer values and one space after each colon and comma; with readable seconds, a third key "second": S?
{"hour": 7, "minute": 5}
